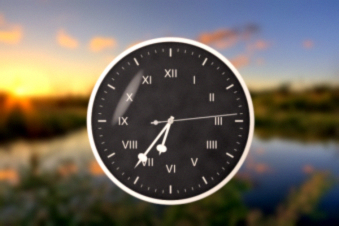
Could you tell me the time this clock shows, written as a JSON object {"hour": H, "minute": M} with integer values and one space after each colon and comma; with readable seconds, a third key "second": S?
{"hour": 6, "minute": 36, "second": 14}
